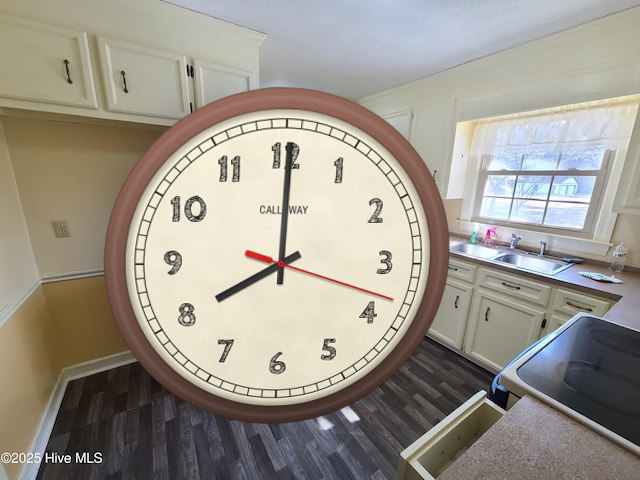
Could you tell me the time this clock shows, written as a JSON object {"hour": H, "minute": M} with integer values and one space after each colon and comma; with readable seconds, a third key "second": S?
{"hour": 8, "minute": 0, "second": 18}
